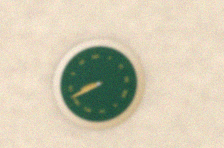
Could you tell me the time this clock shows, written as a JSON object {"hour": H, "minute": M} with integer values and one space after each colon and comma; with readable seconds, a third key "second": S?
{"hour": 8, "minute": 42}
